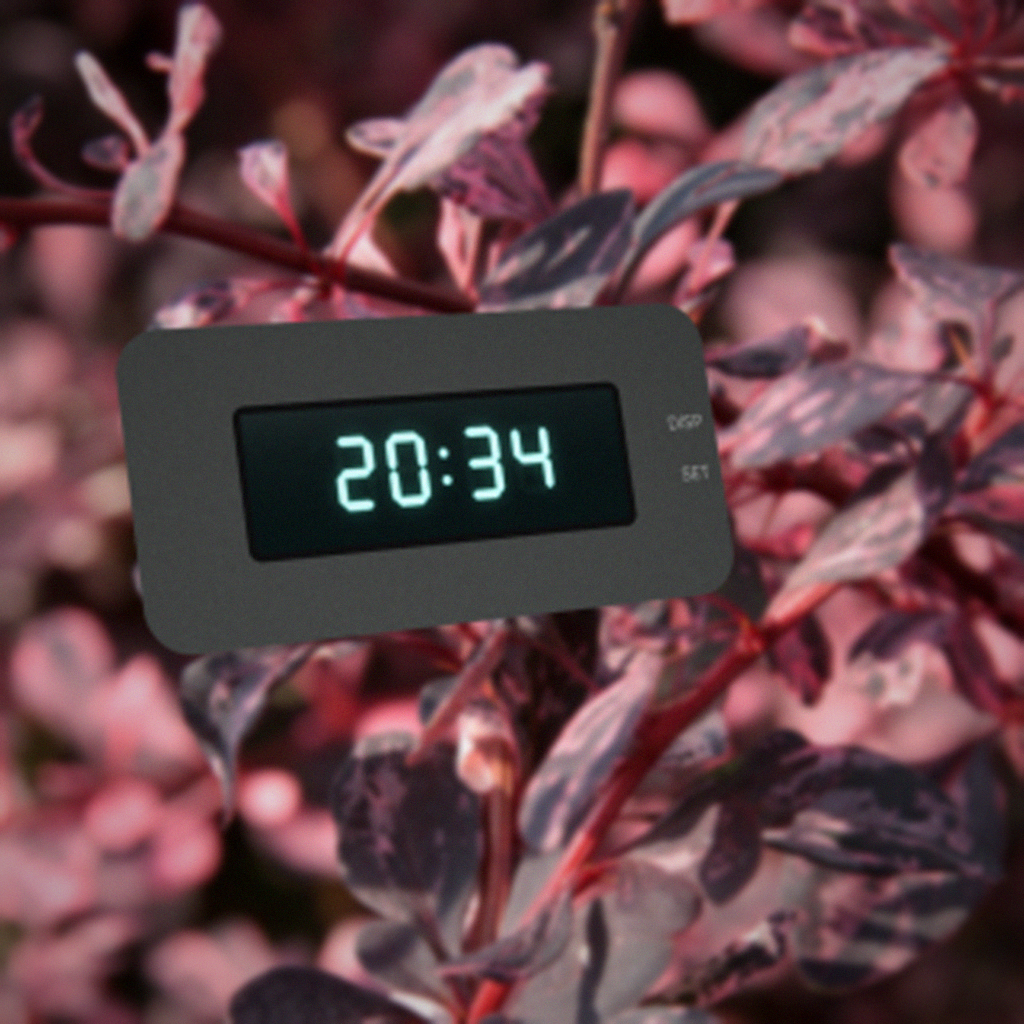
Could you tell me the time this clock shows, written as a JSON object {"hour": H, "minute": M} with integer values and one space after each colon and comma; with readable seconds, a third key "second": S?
{"hour": 20, "minute": 34}
